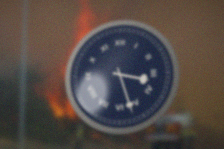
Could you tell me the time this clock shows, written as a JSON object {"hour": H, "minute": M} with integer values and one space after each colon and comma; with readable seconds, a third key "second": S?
{"hour": 3, "minute": 27}
